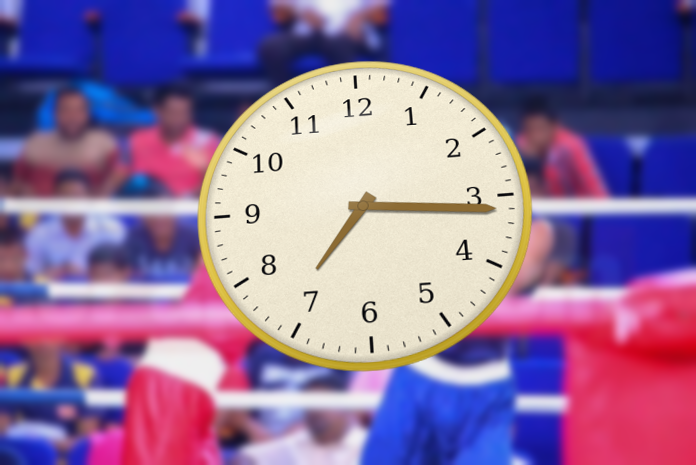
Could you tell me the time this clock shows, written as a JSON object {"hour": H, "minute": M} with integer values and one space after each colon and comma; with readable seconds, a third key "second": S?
{"hour": 7, "minute": 16}
